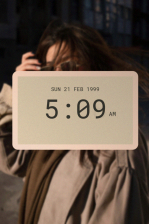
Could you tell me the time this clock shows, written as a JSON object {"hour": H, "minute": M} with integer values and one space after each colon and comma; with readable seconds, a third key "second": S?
{"hour": 5, "minute": 9}
